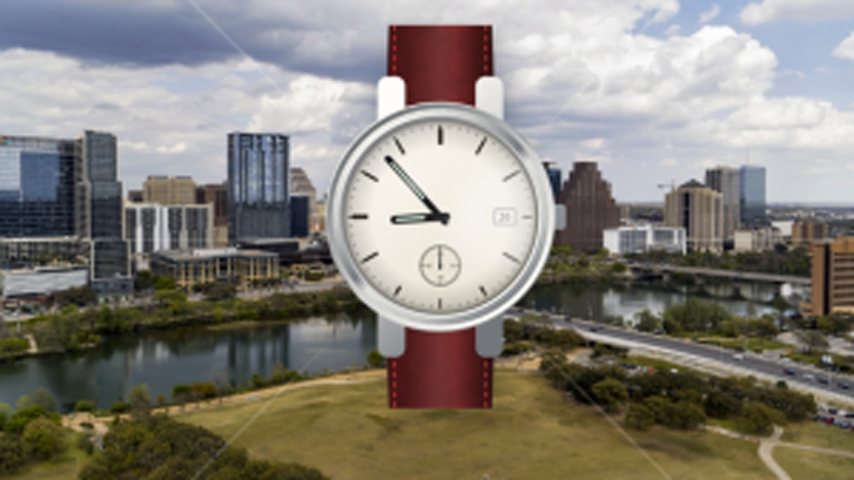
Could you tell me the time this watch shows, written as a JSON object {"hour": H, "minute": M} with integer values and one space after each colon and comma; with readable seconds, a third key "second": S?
{"hour": 8, "minute": 53}
